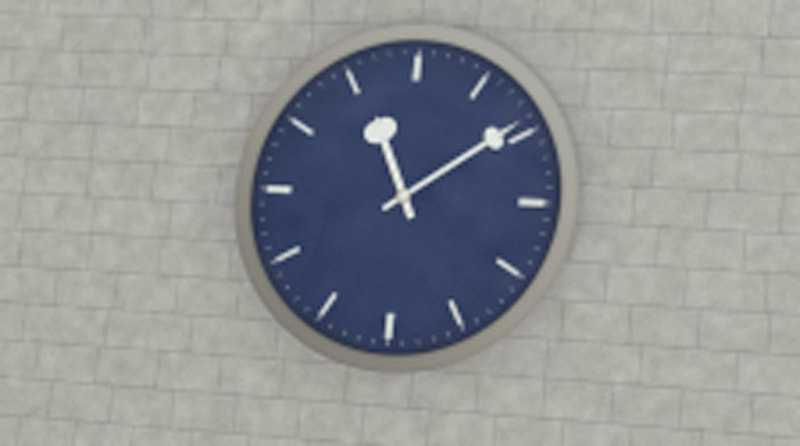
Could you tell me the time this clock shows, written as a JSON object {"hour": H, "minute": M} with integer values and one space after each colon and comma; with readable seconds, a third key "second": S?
{"hour": 11, "minute": 9}
